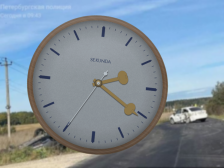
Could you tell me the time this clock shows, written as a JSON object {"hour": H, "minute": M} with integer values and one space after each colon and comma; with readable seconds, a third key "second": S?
{"hour": 2, "minute": 20, "second": 35}
